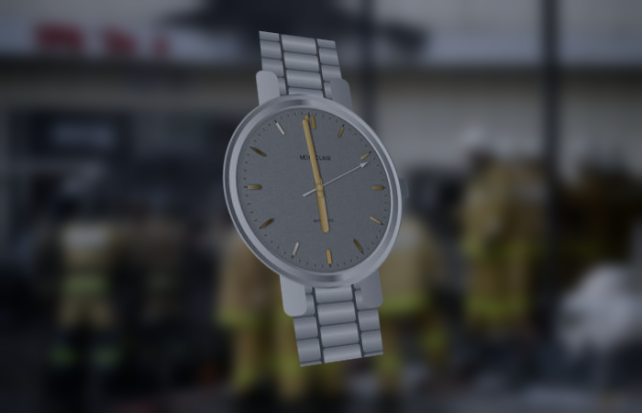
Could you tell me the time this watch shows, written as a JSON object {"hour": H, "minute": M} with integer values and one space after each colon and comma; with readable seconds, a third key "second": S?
{"hour": 5, "minute": 59, "second": 11}
